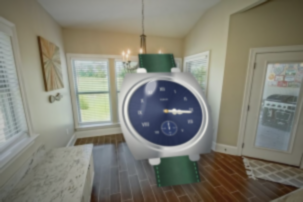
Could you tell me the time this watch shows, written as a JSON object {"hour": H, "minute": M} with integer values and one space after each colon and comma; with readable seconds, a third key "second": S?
{"hour": 3, "minute": 16}
